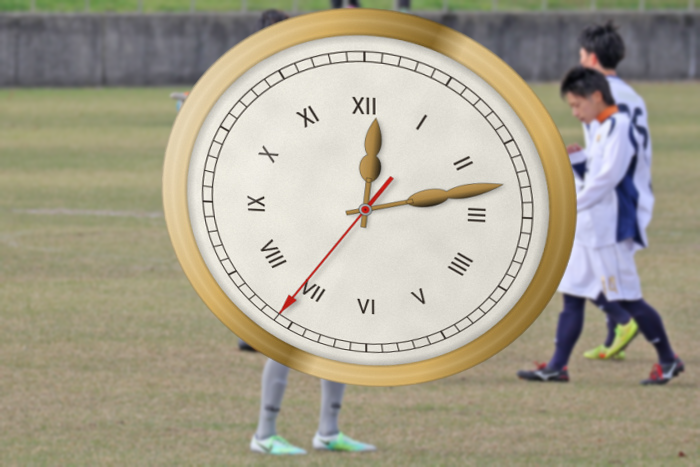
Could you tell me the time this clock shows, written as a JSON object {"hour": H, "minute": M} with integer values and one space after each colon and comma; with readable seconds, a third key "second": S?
{"hour": 12, "minute": 12, "second": 36}
